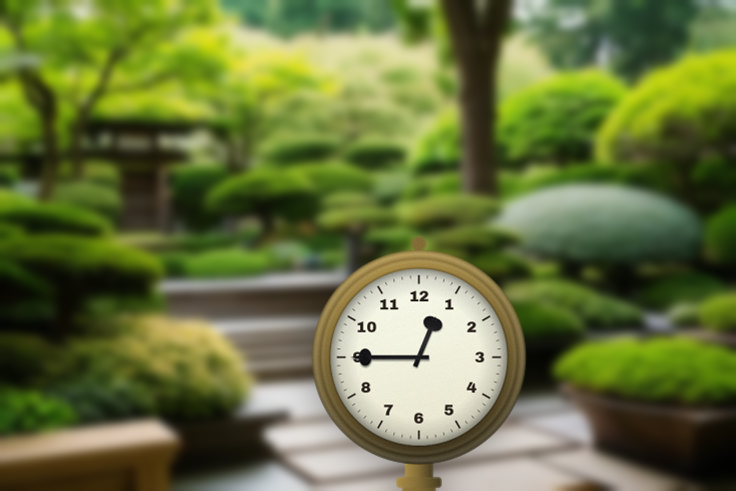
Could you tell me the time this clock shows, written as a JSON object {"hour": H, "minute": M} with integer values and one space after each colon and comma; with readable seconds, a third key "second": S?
{"hour": 12, "minute": 45}
